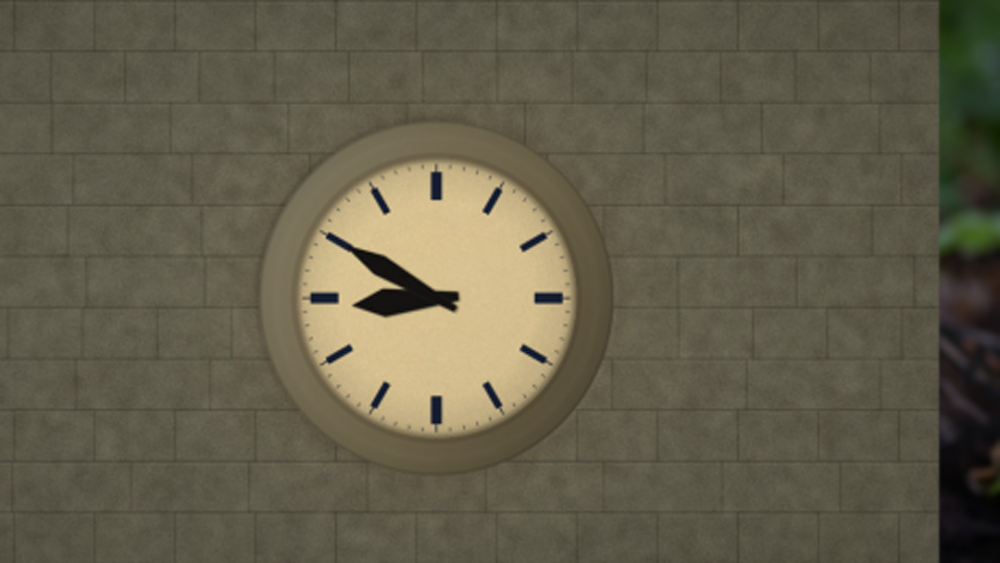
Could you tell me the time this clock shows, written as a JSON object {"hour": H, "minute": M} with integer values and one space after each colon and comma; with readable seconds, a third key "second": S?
{"hour": 8, "minute": 50}
